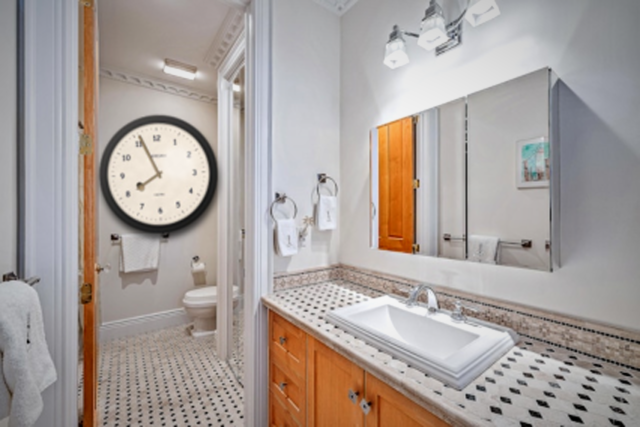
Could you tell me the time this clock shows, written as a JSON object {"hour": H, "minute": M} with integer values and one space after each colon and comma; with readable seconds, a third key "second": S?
{"hour": 7, "minute": 56}
